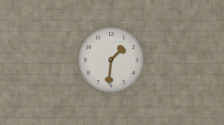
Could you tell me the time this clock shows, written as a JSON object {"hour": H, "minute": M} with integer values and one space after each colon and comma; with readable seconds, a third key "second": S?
{"hour": 1, "minute": 31}
